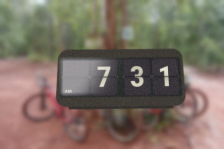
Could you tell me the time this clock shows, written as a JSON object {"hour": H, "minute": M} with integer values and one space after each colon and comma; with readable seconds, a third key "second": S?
{"hour": 7, "minute": 31}
